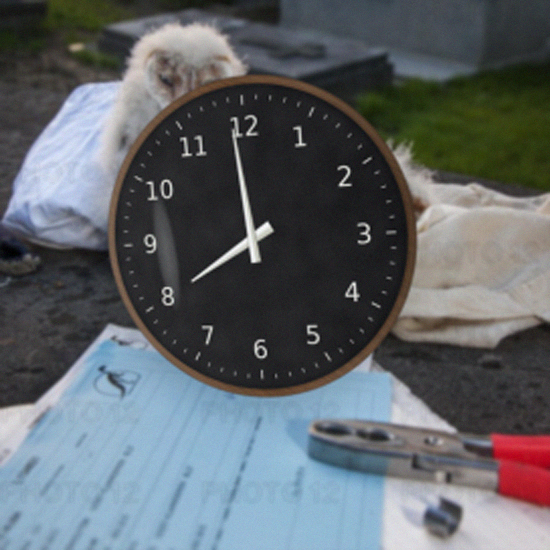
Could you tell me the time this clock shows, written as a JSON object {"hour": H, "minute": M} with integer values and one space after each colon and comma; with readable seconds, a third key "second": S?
{"hour": 7, "minute": 59}
